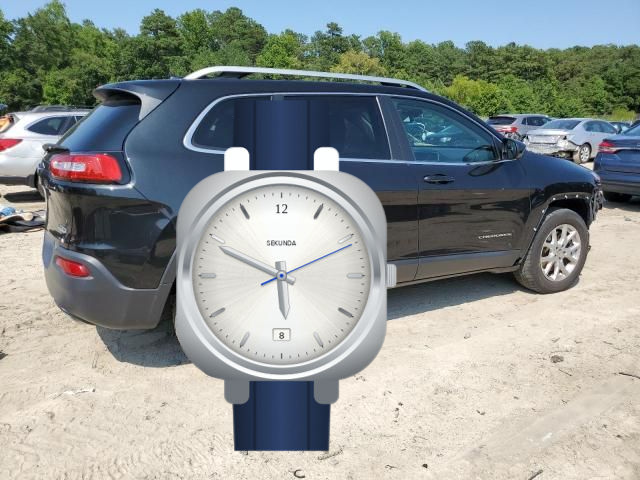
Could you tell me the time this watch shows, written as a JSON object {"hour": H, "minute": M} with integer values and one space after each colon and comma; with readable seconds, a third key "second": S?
{"hour": 5, "minute": 49, "second": 11}
